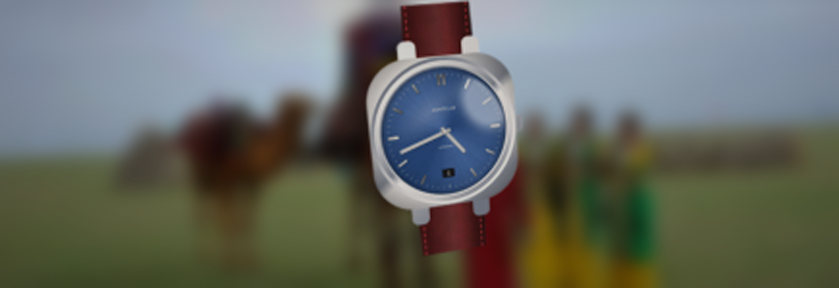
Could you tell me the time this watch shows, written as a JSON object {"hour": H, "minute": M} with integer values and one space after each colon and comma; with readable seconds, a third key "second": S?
{"hour": 4, "minute": 42}
